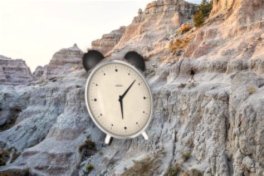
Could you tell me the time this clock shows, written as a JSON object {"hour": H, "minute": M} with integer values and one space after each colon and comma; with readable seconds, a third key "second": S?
{"hour": 6, "minute": 8}
